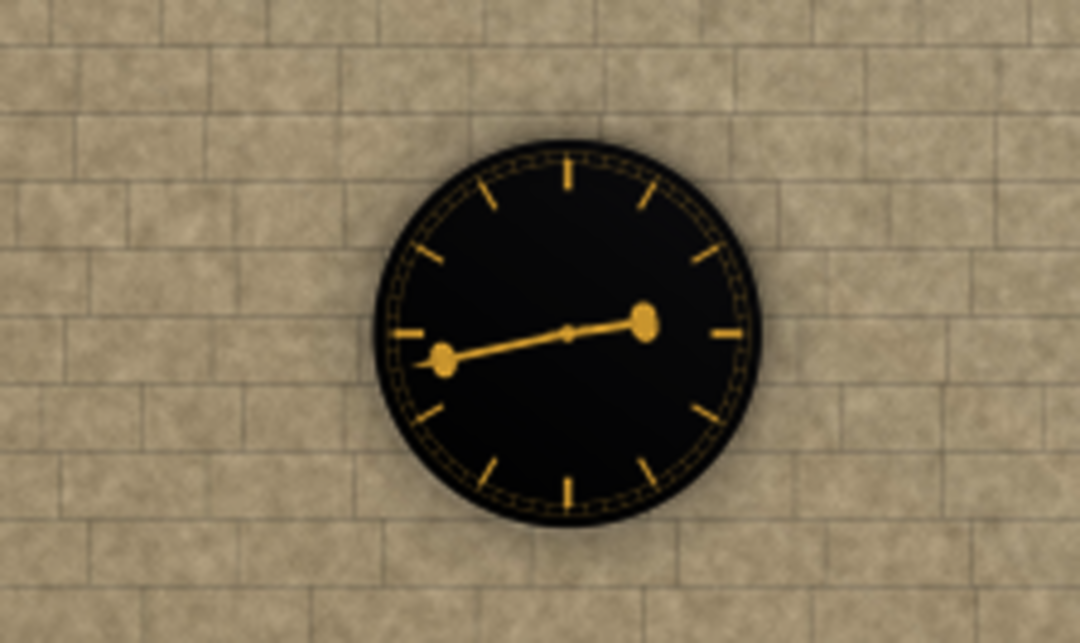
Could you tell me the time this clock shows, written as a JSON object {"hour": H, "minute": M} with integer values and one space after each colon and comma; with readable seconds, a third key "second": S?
{"hour": 2, "minute": 43}
